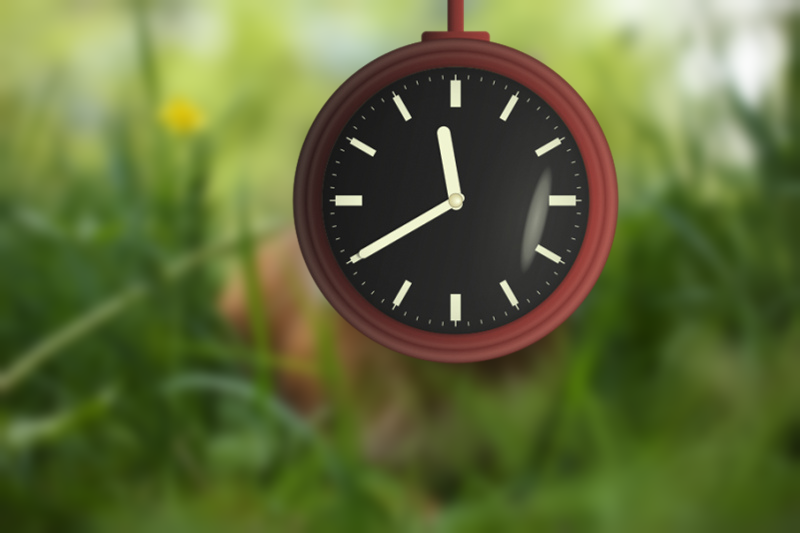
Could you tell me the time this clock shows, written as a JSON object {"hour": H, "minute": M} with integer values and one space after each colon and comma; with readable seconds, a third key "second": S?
{"hour": 11, "minute": 40}
